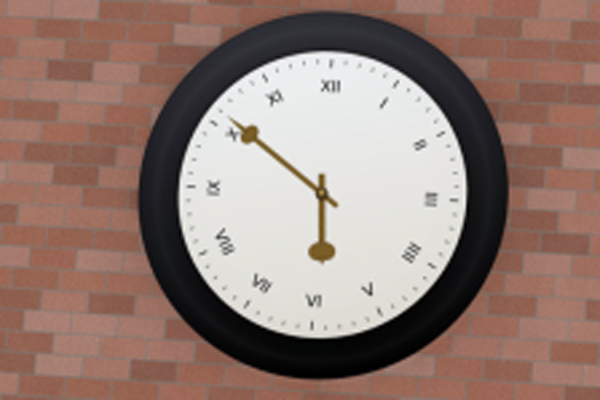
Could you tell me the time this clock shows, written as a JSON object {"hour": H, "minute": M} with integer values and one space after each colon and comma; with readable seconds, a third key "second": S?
{"hour": 5, "minute": 51}
